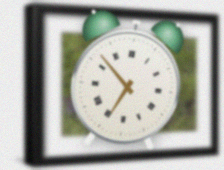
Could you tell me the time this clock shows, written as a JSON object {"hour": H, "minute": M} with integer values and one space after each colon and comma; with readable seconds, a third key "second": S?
{"hour": 6, "minute": 52}
